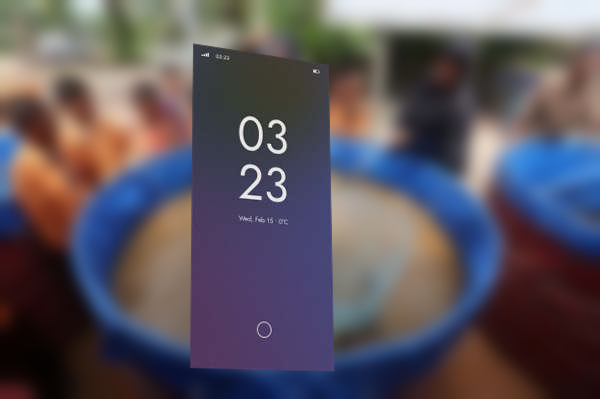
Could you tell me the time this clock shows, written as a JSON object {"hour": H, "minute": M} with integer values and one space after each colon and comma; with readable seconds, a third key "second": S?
{"hour": 3, "minute": 23}
